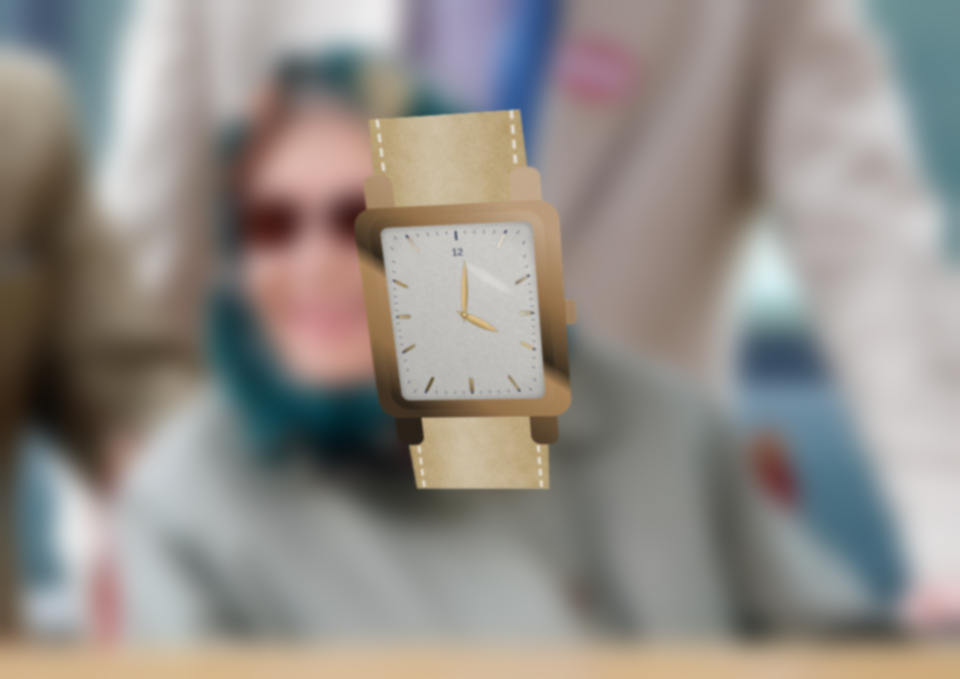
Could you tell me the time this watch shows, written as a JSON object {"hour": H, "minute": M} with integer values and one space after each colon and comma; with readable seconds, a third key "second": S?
{"hour": 4, "minute": 1}
